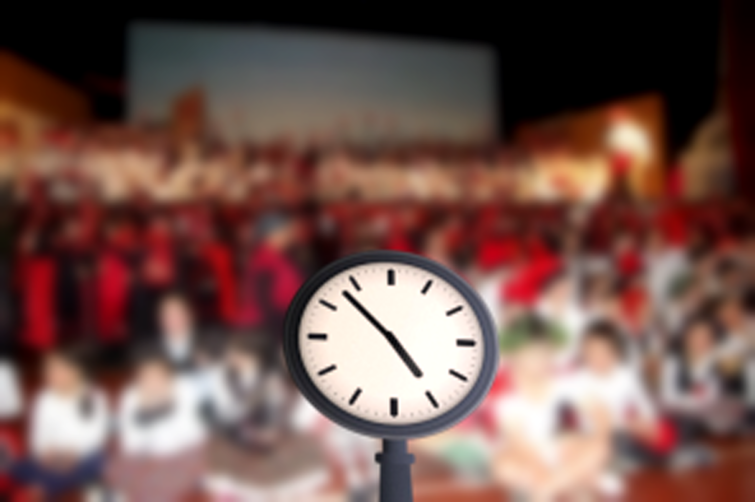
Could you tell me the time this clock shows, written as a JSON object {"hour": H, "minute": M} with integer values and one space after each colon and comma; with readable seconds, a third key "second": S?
{"hour": 4, "minute": 53}
